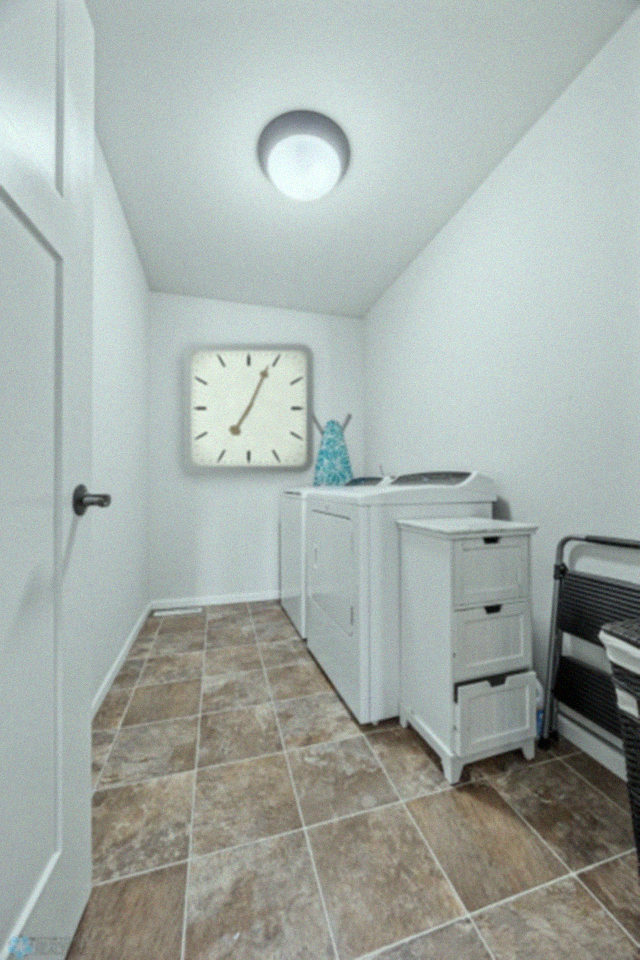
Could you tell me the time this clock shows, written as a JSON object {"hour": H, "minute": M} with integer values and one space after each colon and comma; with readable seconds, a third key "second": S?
{"hour": 7, "minute": 4}
